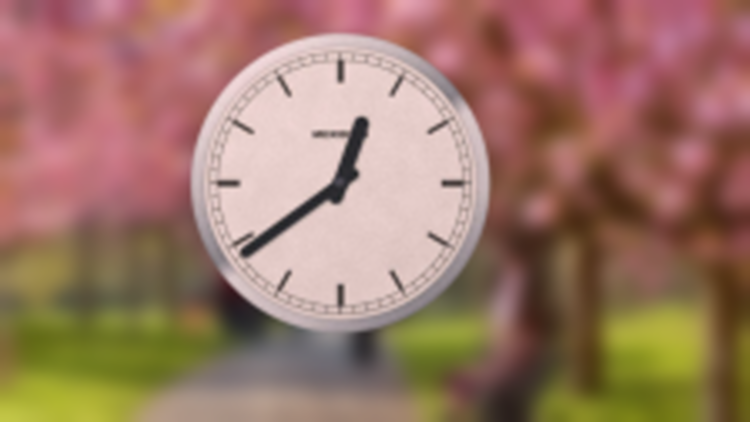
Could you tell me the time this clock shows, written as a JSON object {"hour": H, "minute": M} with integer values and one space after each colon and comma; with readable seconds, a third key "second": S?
{"hour": 12, "minute": 39}
